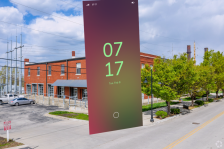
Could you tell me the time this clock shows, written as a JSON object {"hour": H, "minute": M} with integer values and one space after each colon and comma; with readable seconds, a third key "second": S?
{"hour": 7, "minute": 17}
